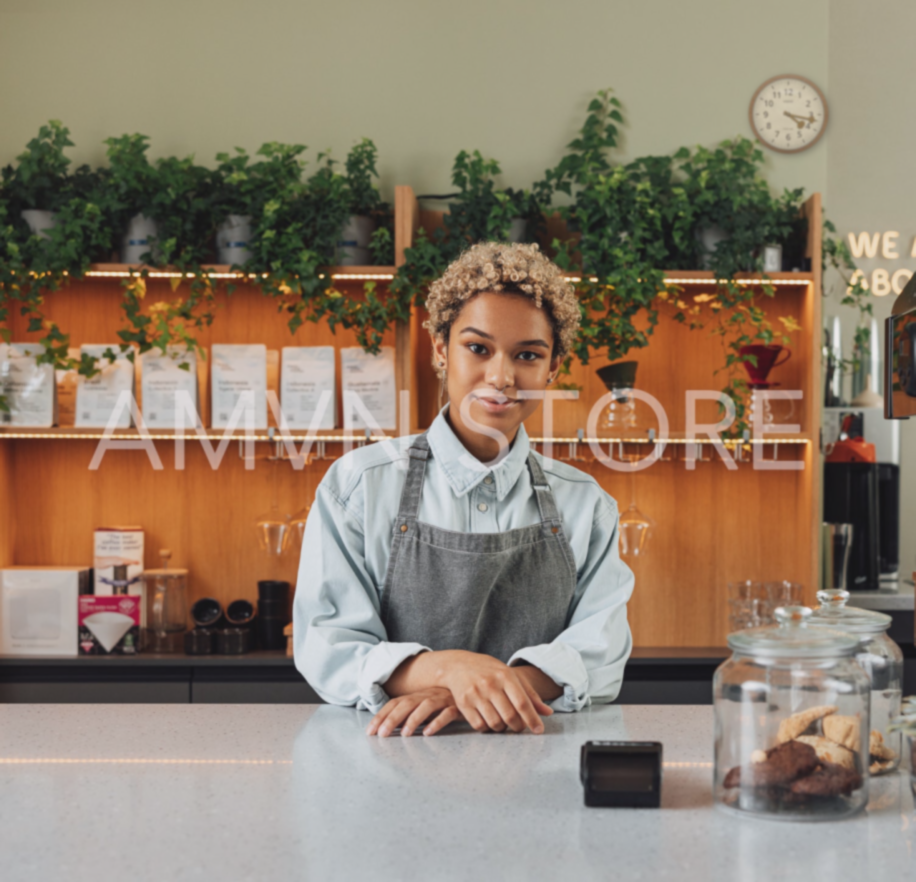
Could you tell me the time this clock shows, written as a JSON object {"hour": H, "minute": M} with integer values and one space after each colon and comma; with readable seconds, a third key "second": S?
{"hour": 4, "minute": 17}
